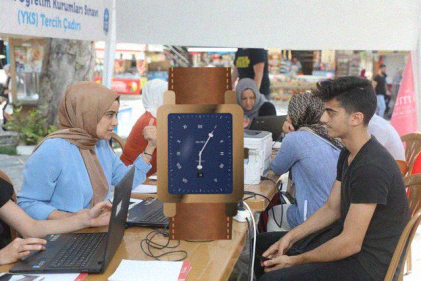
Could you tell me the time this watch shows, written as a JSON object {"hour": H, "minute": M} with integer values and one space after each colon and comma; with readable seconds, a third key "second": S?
{"hour": 6, "minute": 5}
